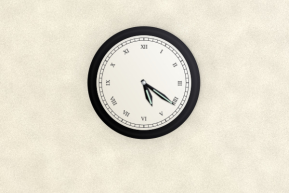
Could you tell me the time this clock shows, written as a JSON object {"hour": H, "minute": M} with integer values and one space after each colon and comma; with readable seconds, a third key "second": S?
{"hour": 5, "minute": 21}
